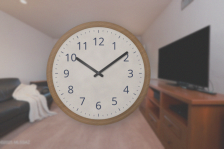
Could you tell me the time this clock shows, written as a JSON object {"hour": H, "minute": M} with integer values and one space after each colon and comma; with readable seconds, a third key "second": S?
{"hour": 10, "minute": 9}
